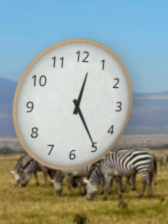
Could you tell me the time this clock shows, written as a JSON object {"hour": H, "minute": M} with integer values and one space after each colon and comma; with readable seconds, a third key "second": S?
{"hour": 12, "minute": 25}
